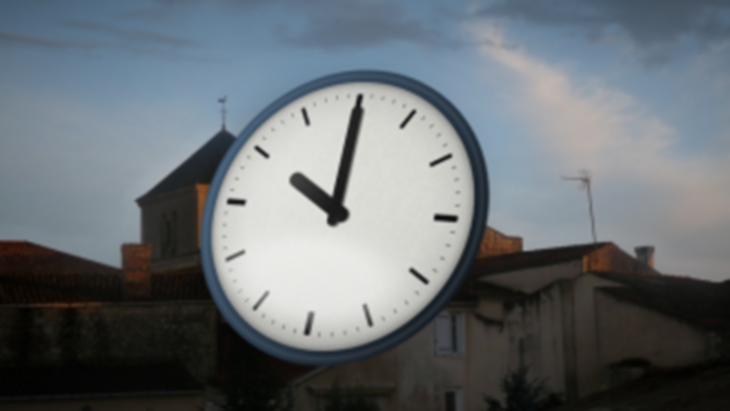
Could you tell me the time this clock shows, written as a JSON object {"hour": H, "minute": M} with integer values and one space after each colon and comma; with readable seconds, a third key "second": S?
{"hour": 10, "minute": 0}
